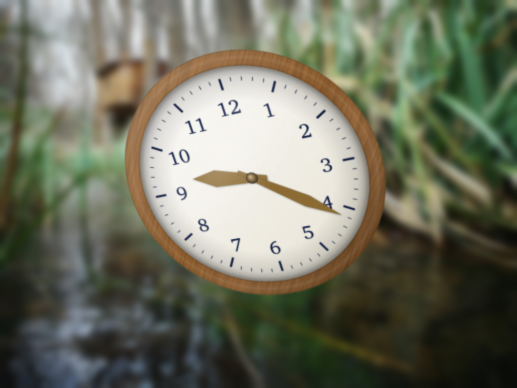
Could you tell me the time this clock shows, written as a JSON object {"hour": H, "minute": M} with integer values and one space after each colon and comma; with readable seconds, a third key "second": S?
{"hour": 9, "minute": 21}
